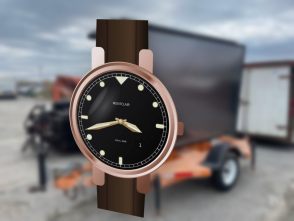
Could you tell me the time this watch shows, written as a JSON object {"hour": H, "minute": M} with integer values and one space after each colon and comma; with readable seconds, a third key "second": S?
{"hour": 3, "minute": 42}
